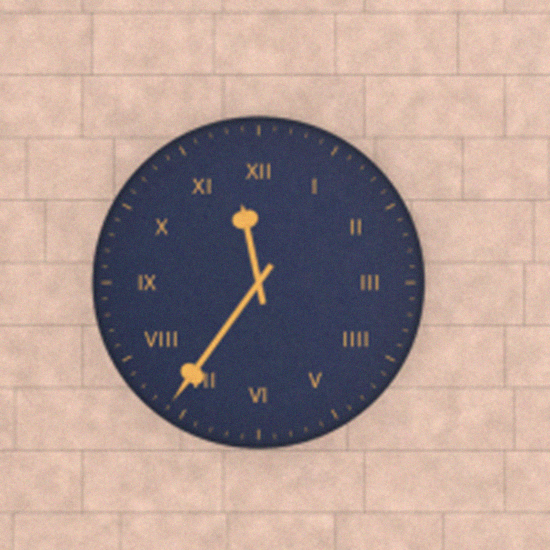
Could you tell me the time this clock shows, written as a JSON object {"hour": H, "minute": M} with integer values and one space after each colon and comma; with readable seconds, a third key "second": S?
{"hour": 11, "minute": 36}
